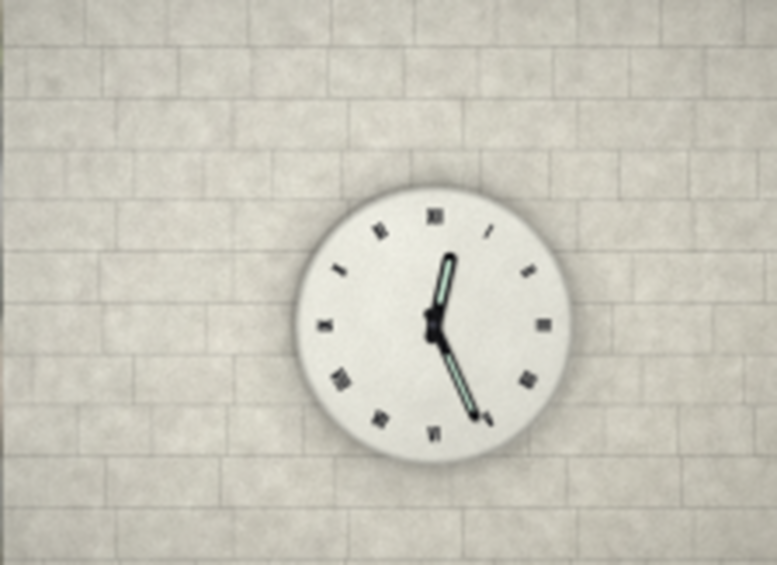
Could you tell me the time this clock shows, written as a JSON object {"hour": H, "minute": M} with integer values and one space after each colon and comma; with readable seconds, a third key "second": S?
{"hour": 12, "minute": 26}
